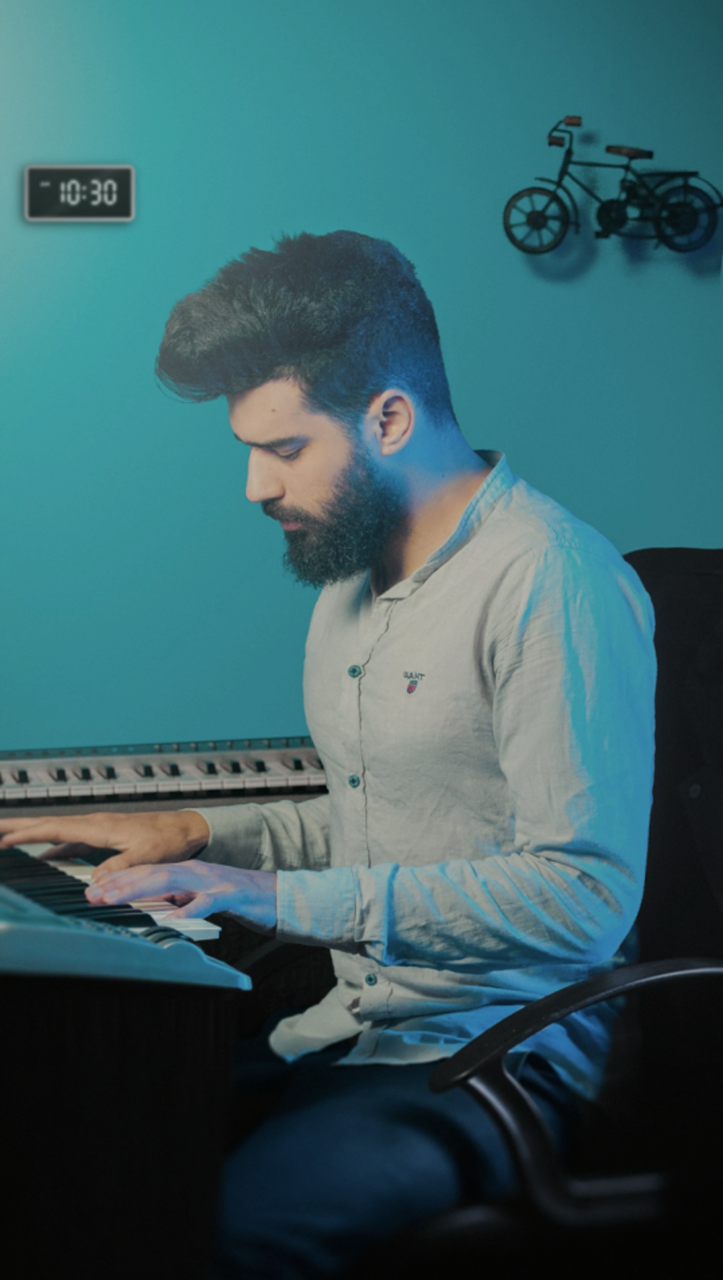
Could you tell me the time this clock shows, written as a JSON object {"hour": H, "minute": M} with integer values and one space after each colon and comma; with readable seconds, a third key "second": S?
{"hour": 10, "minute": 30}
